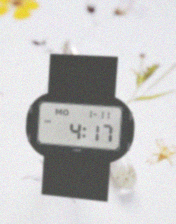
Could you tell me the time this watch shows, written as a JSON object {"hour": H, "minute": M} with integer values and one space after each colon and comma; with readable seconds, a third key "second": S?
{"hour": 4, "minute": 17}
